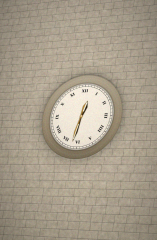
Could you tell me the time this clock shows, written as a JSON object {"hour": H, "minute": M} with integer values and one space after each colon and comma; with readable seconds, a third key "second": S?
{"hour": 12, "minute": 32}
